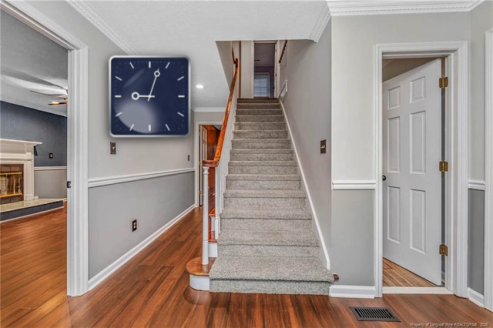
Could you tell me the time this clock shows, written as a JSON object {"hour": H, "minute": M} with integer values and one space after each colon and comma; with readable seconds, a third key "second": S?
{"hour": 9, "minute": 3}
